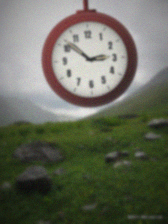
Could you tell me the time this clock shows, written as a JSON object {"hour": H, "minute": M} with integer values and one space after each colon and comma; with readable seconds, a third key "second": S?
{"hour": 2, "minute": 52}
